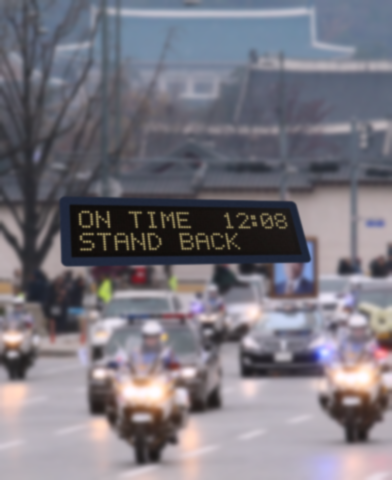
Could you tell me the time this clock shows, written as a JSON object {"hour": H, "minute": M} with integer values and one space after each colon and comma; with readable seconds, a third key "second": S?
{"hour": 12, "minute": 8}
